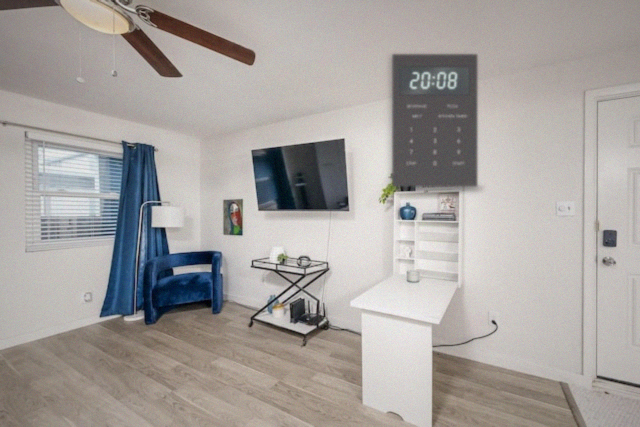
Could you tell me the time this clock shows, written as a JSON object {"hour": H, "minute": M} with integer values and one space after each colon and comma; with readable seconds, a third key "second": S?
{"hour": 20, "minute": 8}
